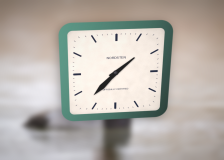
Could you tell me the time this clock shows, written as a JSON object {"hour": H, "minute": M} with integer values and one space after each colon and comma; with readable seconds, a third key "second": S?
{"hour": 1, "minute": 37}
